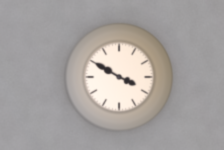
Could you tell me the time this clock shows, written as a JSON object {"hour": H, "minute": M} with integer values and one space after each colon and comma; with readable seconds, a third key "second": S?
{"hour": 3, "minute": 50}
